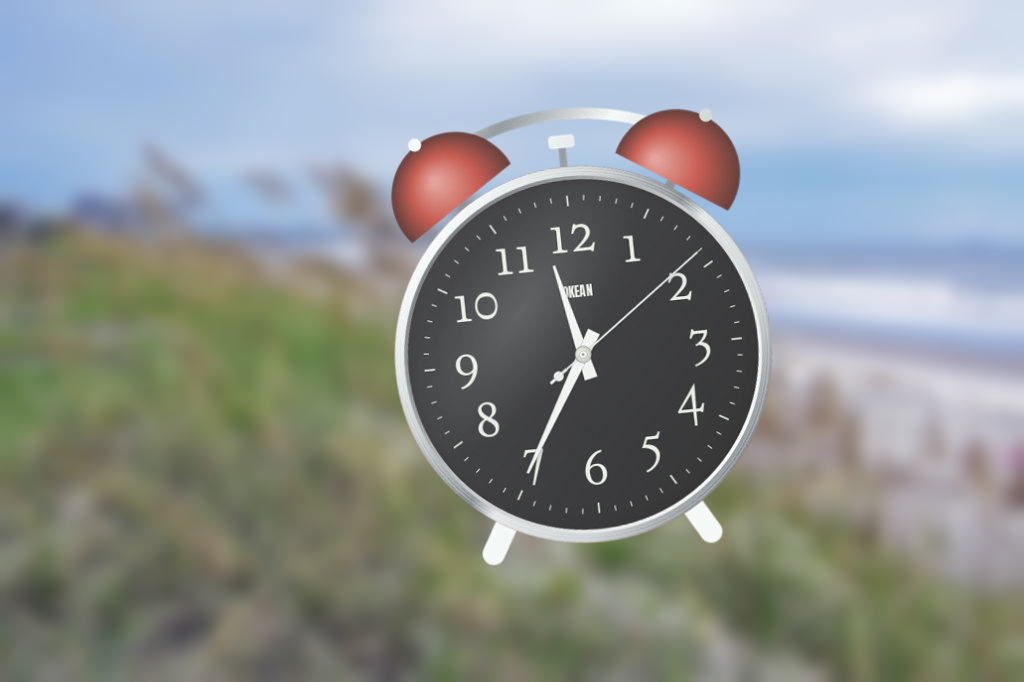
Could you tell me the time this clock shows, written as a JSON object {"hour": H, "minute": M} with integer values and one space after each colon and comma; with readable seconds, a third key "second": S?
{"hour": 11, "minute": 35, "second": 9}
